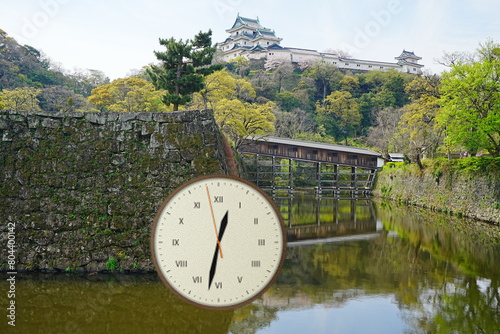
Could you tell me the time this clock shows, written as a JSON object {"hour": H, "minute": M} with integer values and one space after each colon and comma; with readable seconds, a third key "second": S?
{"hour": 12, "minute": 31, "second": 58}
